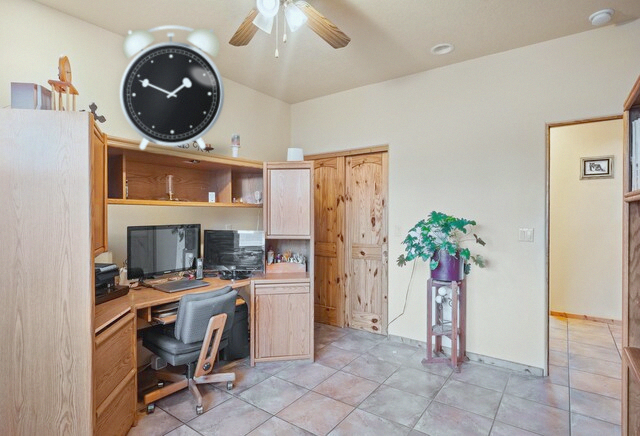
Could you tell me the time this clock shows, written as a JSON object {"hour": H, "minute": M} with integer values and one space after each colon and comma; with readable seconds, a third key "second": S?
{"hour": 1, "minute": 49}
